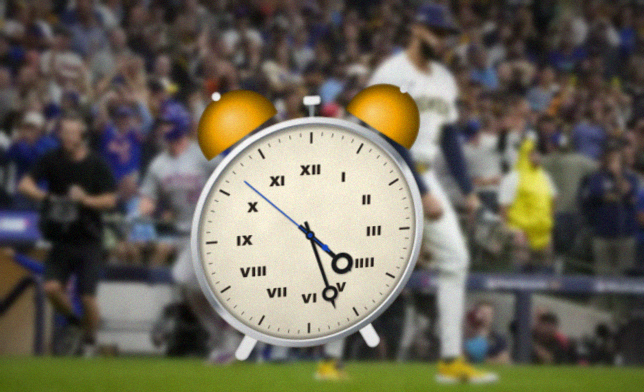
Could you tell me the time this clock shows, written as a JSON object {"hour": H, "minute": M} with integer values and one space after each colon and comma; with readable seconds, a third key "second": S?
{"hour": 4, "minute": 26, "second": 52}
